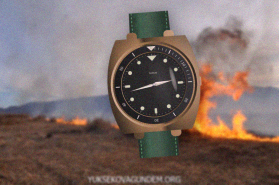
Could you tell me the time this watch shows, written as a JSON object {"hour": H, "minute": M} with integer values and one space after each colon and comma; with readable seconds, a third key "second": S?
{"hour": 2, "minute": 43}
